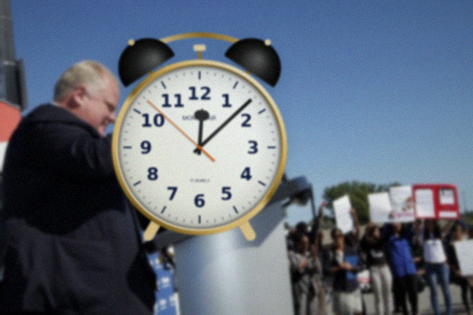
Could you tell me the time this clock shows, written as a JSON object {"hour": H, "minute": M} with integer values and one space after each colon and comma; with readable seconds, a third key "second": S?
{"hour": 12, "minute": 7, "second": 52}
